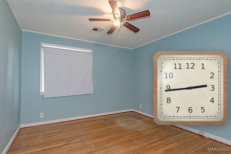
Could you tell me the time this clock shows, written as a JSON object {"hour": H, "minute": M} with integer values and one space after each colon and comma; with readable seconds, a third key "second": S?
{"hour": 2, "minute": 44}
